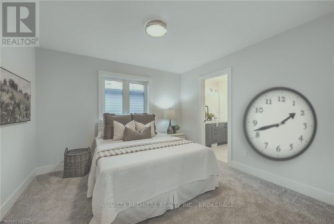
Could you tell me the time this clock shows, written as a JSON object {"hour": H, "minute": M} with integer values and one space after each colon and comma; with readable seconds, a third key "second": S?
{"hour": 1, "minute": 42}
